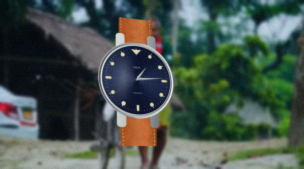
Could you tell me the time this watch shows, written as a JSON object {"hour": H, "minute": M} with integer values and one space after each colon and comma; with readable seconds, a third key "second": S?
{"hour": 1, "minute": 14}
